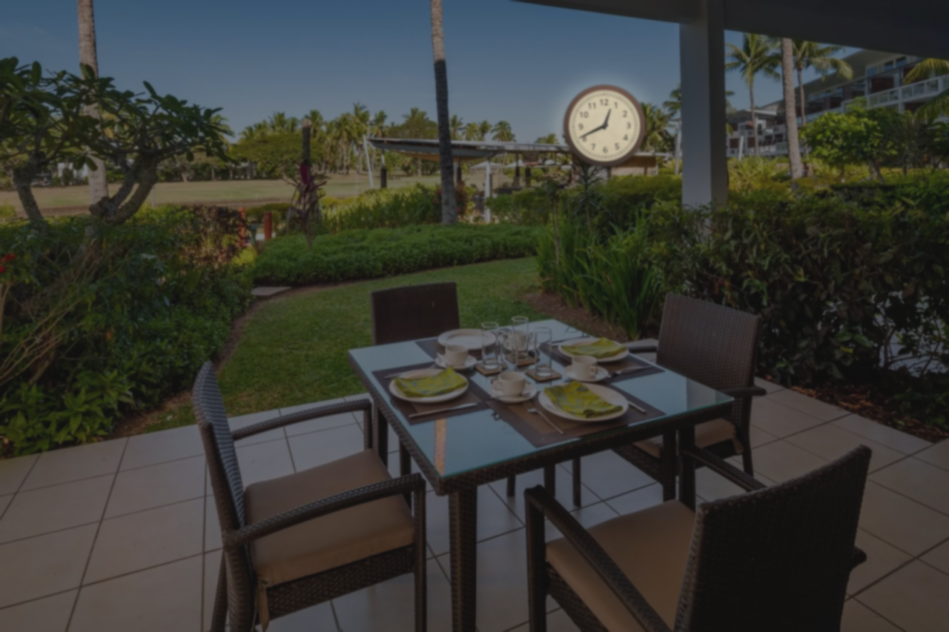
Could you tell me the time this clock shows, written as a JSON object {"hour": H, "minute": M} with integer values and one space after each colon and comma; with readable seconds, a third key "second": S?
{"hour": 12, "minute": 41}
